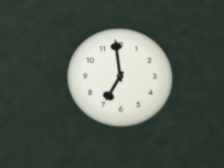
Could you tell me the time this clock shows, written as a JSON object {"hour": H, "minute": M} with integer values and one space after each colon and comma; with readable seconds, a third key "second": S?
{"hour": 6, "minute": 59}
